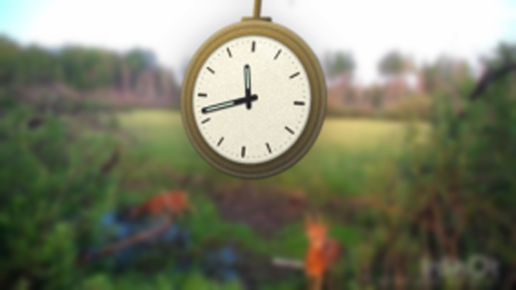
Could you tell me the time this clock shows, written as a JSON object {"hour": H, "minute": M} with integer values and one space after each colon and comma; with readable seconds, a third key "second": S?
{"hour": 11, "minute": 42}
